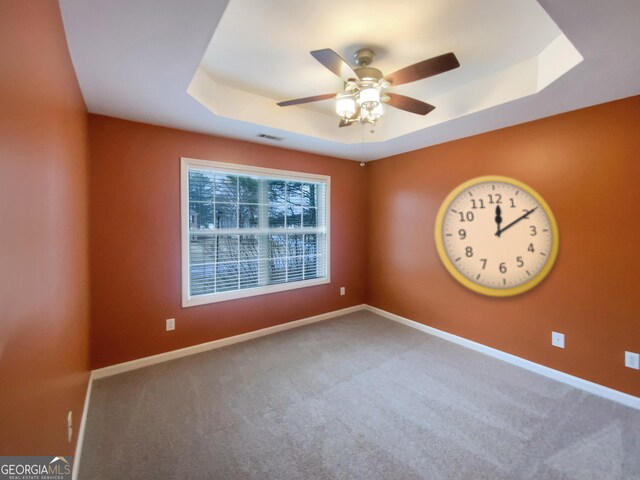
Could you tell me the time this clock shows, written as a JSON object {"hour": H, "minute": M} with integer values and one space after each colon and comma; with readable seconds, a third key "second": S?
{"hour": 12, "minute": 10}
